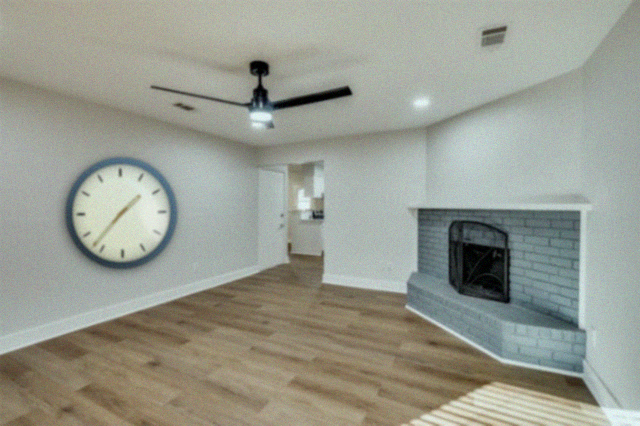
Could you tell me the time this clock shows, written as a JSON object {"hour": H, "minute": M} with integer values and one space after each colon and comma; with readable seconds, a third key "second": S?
{"hour": 1, "minute": 37}
